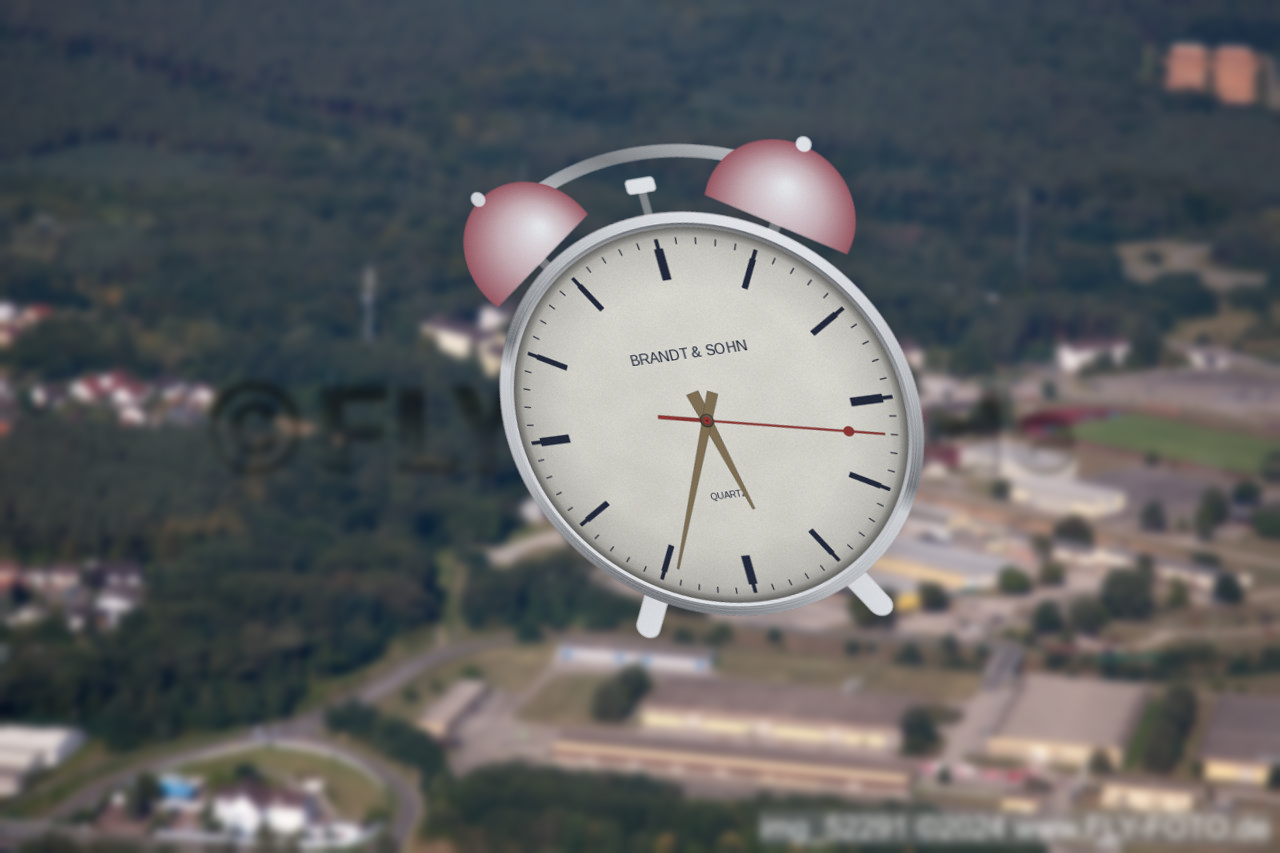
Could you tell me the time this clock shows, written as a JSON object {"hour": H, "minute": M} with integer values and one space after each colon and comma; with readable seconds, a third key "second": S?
{"hour": 5, "minute": 34, "second": 17}
